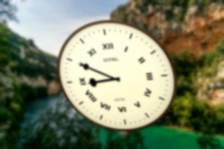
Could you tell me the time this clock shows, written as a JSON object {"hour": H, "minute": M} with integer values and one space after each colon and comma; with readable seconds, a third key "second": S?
{"hour": 8, "minute": 50}
